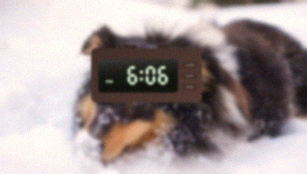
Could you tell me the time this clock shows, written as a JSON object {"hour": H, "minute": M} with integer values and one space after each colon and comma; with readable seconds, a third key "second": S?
{"hour": 6, "minute": 6}
